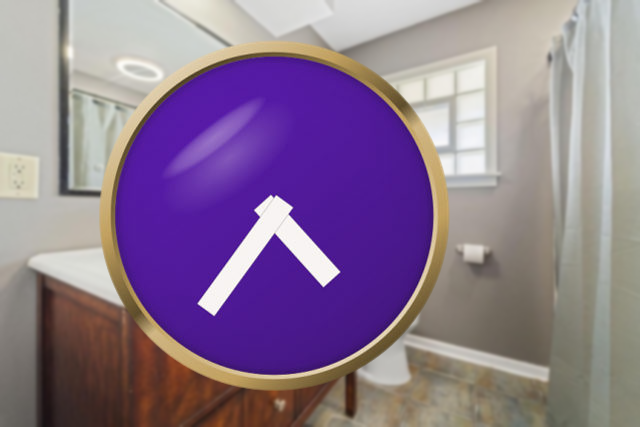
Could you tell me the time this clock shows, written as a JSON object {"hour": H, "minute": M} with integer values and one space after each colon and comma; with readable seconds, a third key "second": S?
{"hour": 4, "minute": 36}
